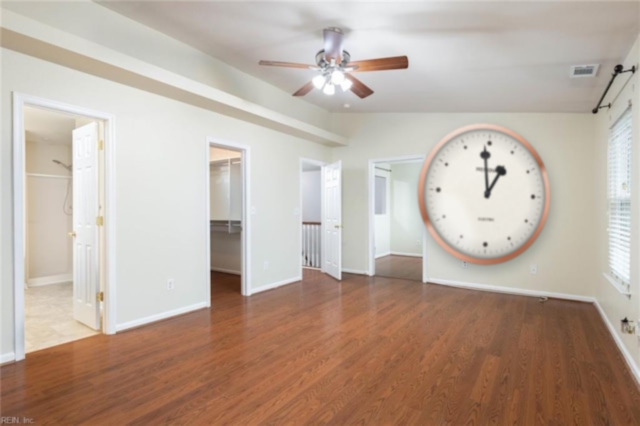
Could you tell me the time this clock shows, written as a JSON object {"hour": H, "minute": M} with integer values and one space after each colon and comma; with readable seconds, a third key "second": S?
{"hour": 12, "minute": 59}
